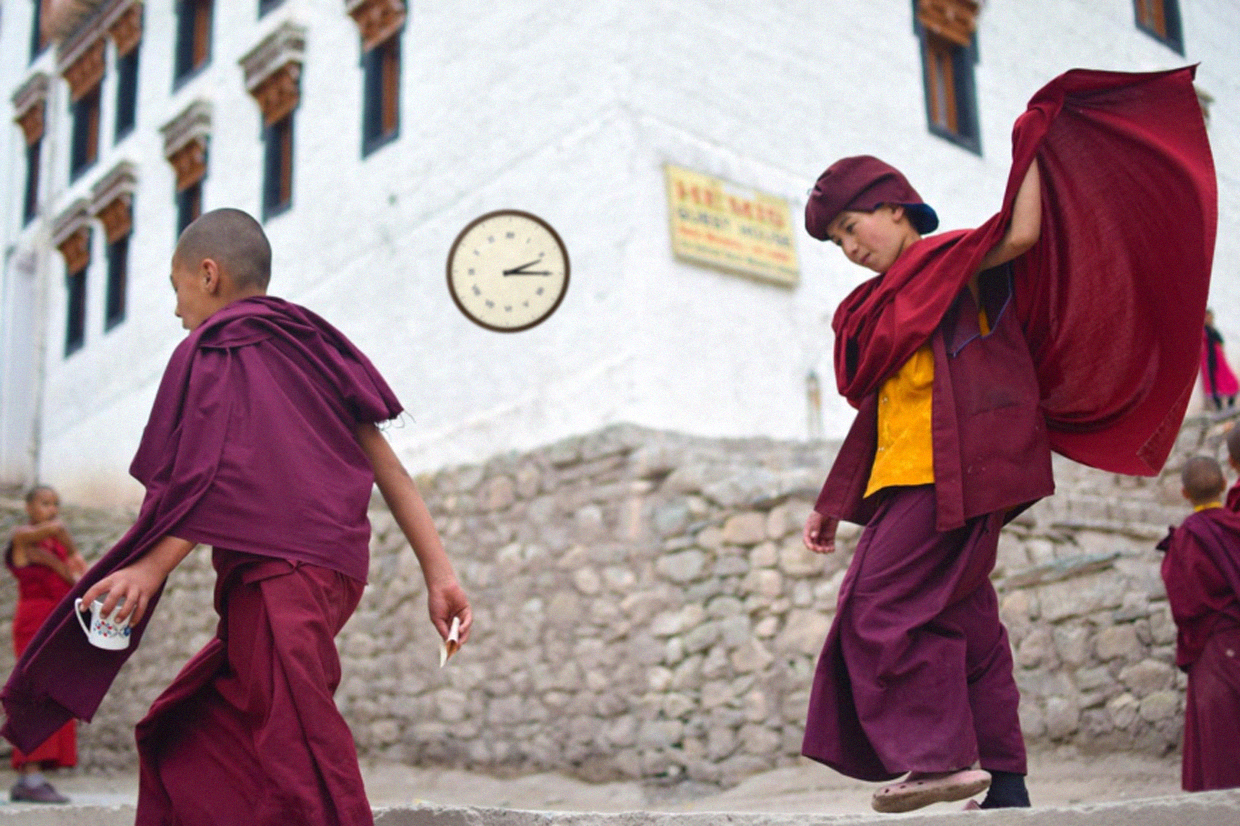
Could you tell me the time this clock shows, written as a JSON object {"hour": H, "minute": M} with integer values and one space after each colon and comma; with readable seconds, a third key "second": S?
{"hour": 2, "minute": 15}
